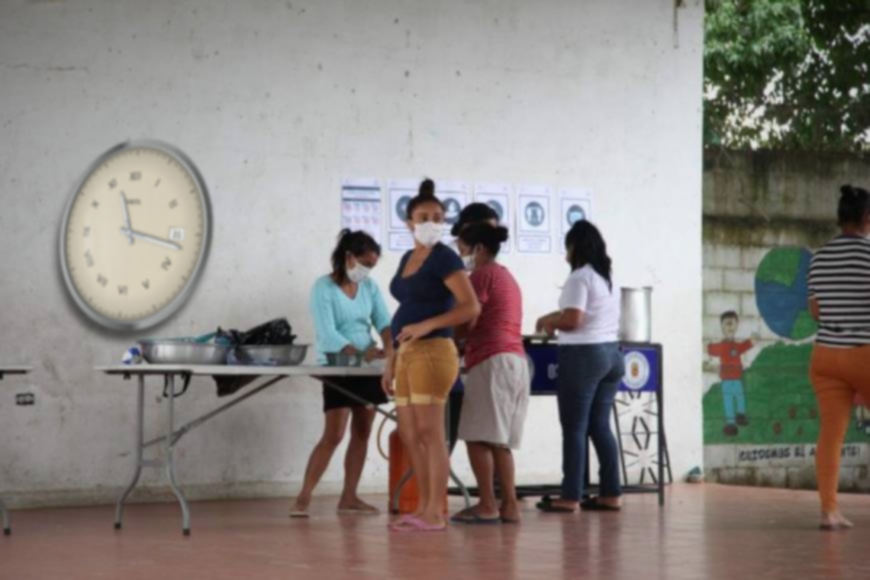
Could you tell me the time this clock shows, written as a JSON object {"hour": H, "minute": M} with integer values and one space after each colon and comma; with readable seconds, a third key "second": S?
{"hour": 11, "minute": 17}
